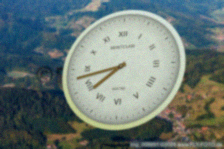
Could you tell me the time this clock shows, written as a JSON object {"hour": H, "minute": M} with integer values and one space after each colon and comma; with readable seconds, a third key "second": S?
{"hour": 7, "minute": 43}
